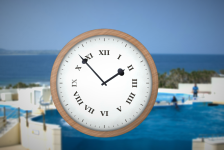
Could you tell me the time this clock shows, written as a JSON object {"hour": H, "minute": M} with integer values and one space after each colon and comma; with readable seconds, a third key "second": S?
{"hour": 1, "minute": 53}
